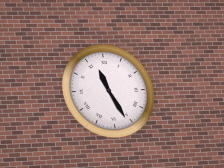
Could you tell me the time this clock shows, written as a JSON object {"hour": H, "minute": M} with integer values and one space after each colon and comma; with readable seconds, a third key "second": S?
{"hour": 11, "minute": 26}
